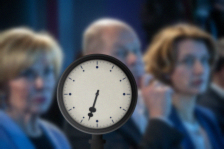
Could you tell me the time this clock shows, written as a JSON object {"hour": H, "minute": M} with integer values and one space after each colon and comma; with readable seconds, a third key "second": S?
{"hour": 6, "minute": 33}
